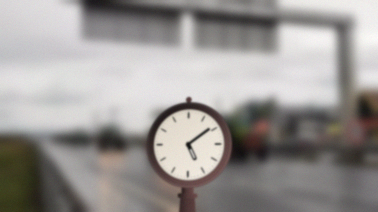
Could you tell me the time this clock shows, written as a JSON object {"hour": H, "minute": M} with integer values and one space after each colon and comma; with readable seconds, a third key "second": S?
{"hour": 5, "minute": 9}
